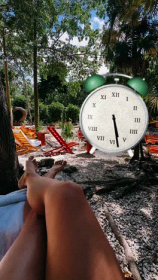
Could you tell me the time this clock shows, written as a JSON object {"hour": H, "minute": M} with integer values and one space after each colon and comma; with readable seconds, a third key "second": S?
{"hour": 5, "minute": 28}
